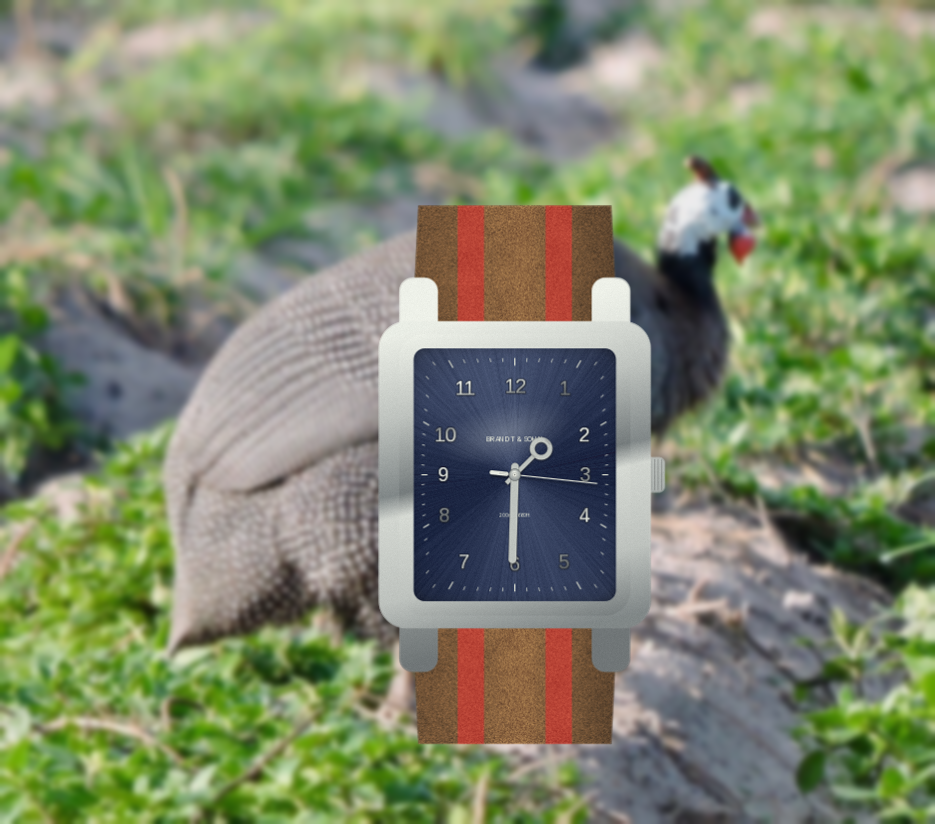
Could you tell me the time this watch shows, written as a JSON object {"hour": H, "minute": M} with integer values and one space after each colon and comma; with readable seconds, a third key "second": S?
{"hour": 1, "minute": 30, "second": 16}
